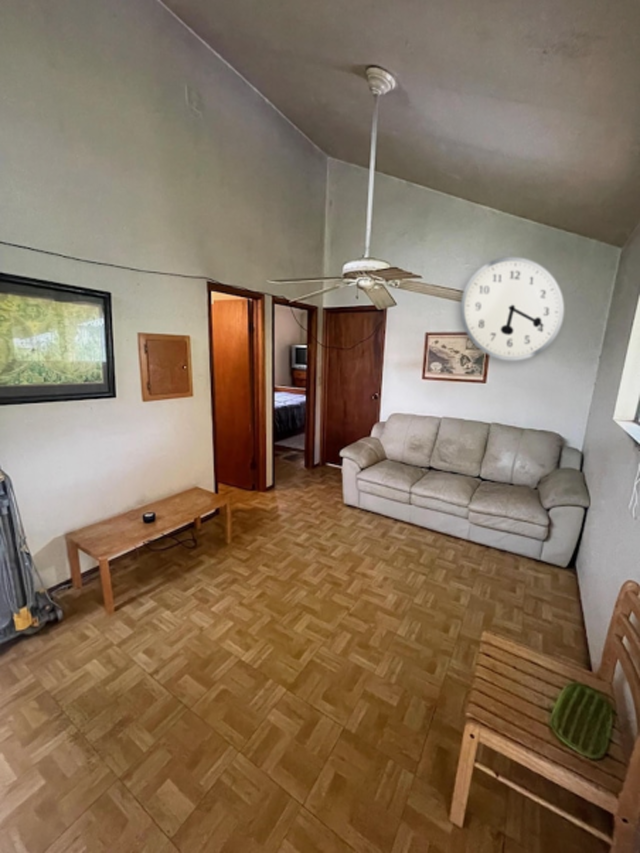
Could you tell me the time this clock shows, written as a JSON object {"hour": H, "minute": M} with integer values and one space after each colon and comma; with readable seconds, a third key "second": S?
{"hour": 6, "minute": 19}
